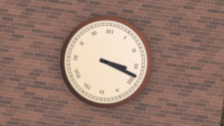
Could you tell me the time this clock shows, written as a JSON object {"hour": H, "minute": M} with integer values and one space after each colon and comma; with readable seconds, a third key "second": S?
{"hour": 3, "minute": 18}
